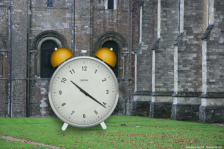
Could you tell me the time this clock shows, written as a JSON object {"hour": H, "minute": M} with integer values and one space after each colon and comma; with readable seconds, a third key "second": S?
{"hour": 10, "minute": 21}
